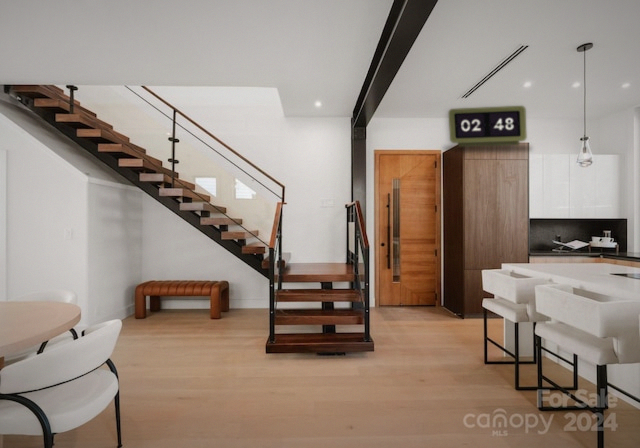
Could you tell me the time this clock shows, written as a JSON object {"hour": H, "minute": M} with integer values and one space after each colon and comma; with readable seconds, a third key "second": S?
{"hour": 2, "minute": 48}
